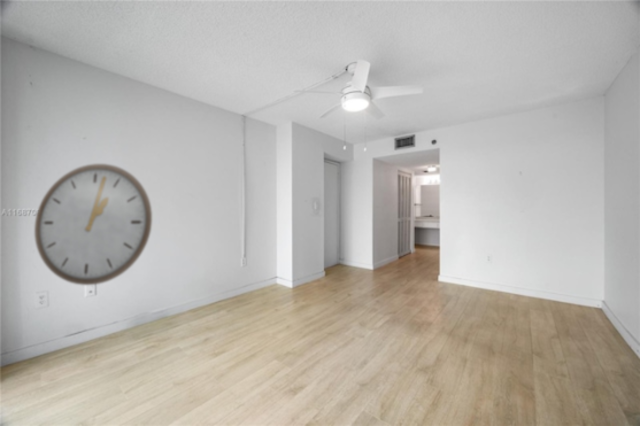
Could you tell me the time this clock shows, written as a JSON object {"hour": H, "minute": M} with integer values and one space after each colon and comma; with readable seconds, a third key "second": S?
{"hour": 1, "minute": 2}
